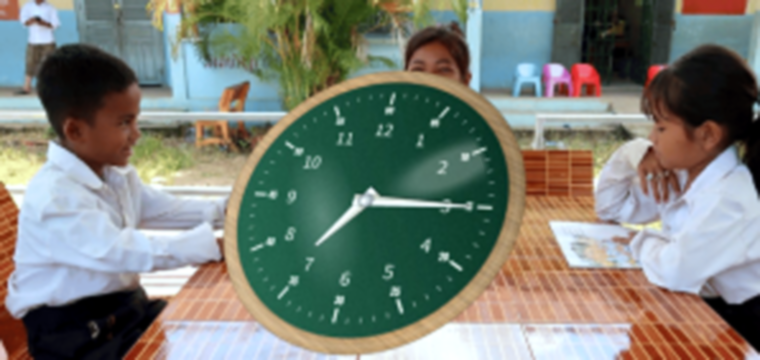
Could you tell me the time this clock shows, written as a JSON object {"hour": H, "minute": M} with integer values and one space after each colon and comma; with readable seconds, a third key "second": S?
{"hour": 7, "minute": 15}
